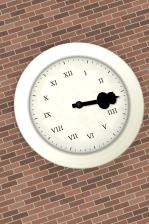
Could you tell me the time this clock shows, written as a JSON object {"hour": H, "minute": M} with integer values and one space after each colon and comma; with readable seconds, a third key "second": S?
{"hour": 3, "minute": 16}
